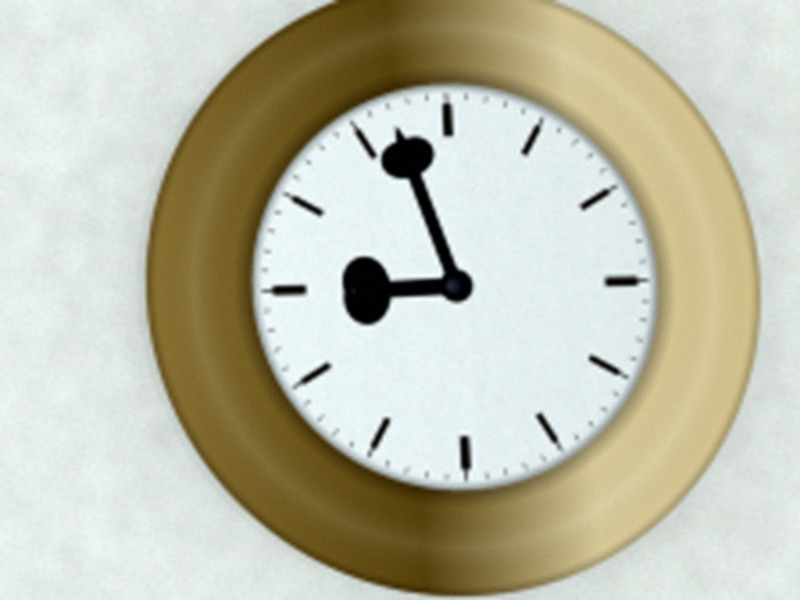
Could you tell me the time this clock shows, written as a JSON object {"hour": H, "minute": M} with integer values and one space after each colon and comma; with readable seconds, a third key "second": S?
{"hour": 8, "minute": 57}
